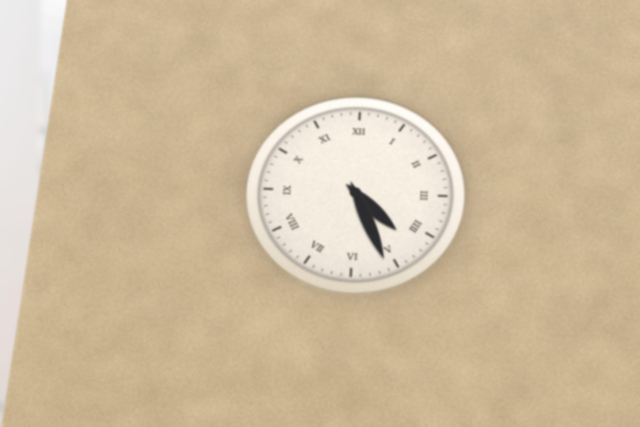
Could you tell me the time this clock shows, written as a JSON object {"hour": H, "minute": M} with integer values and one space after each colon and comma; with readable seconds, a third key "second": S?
{"hour": 4, "minute": 26}
